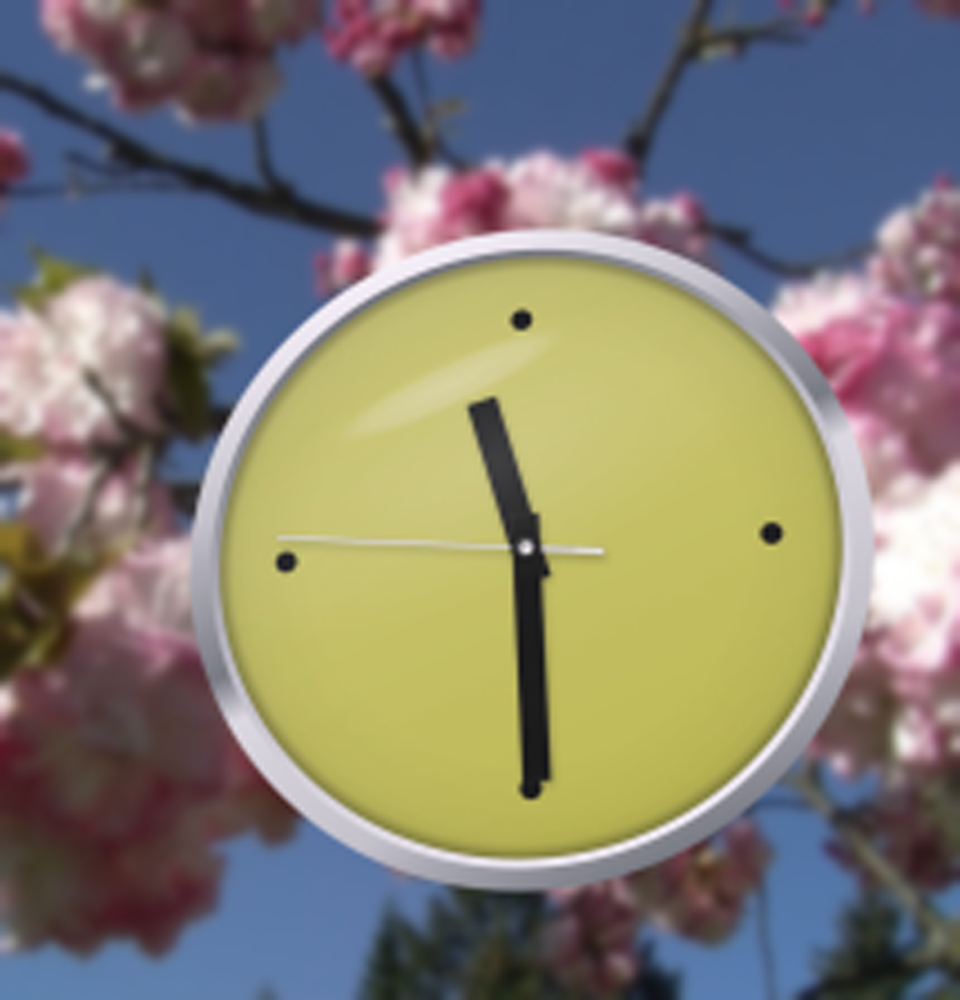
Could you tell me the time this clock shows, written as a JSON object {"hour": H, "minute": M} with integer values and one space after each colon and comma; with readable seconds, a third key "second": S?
{"hour": 11, "minute": 29, "second": 46}
